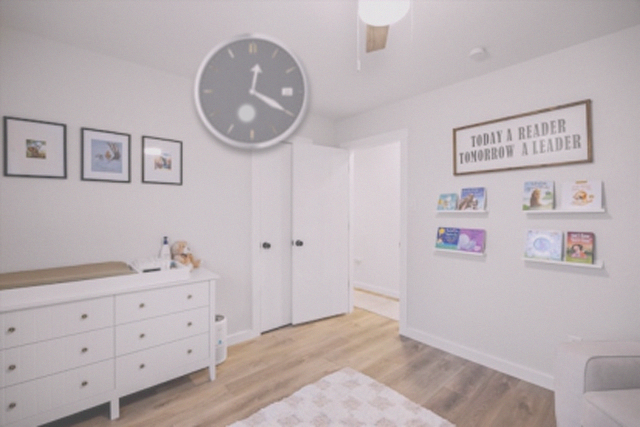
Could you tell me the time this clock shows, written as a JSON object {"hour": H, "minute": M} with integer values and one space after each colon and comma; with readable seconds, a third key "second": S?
{"hour": 12, "minute": 20}
